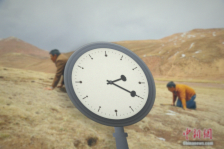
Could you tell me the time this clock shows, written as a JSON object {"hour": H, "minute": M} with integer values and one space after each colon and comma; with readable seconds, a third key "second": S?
{"hour": 2, "minute": 20}
